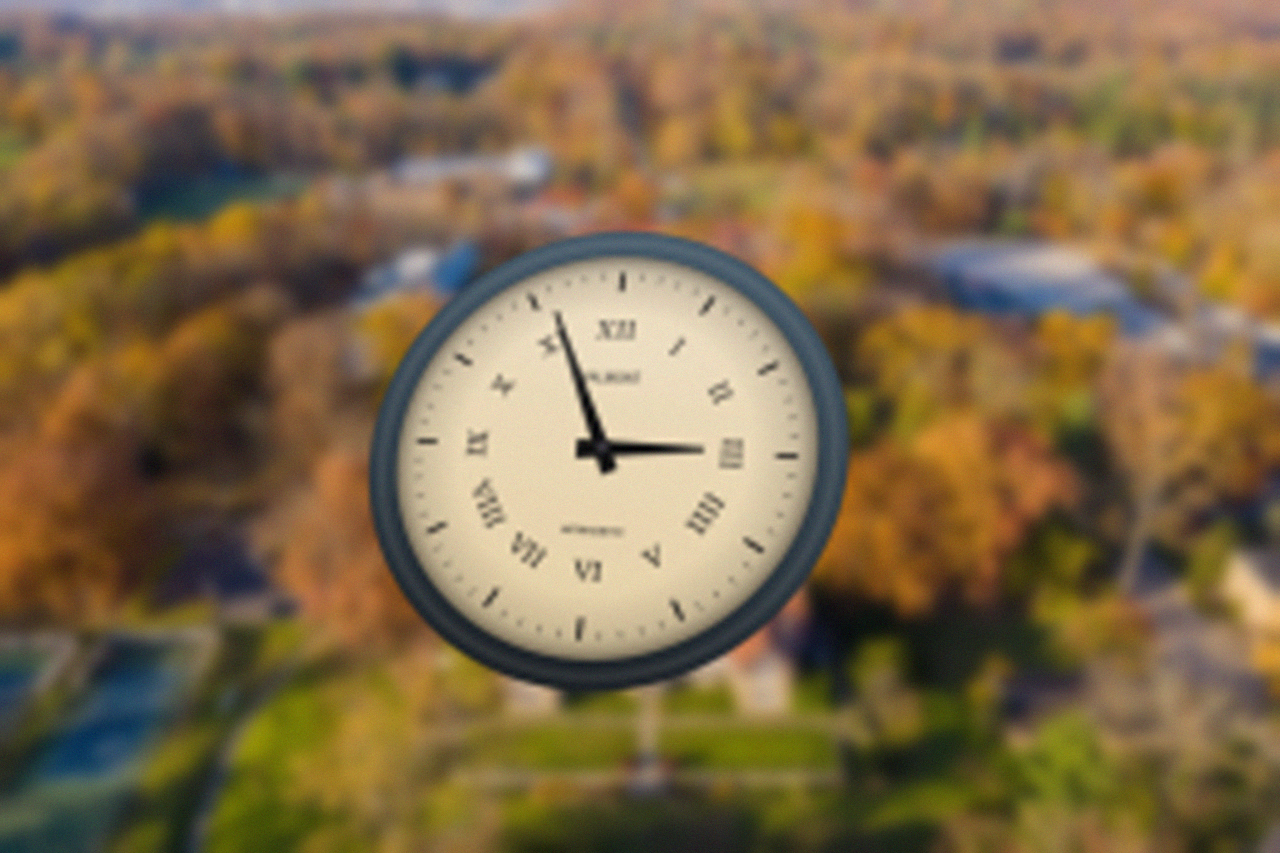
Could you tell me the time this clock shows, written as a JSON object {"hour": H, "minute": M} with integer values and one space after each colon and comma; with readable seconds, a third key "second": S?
{"hour": 2, "minute": 56}
